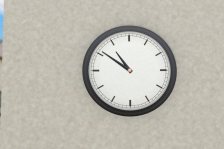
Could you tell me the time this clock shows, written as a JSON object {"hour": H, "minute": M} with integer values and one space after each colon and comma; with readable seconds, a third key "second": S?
{"hour": 10, "minute": 51}
